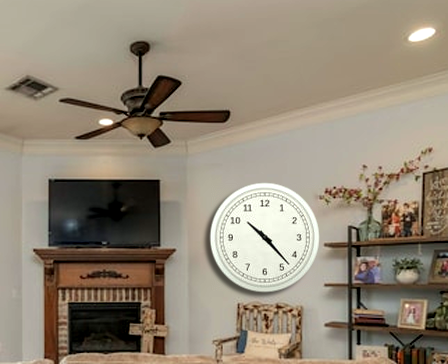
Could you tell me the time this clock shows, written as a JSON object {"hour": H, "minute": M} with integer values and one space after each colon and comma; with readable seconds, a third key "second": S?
{"hour": 10, "minute": 23}
